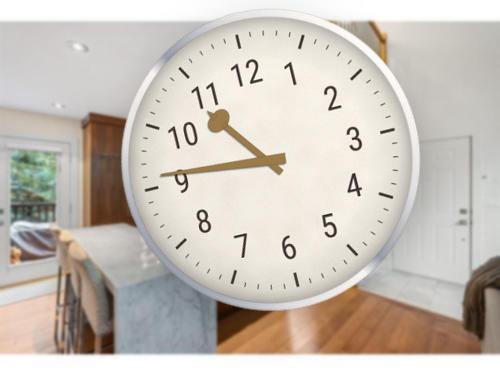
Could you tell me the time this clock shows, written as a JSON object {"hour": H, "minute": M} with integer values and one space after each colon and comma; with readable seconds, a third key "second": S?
{"hour": 10, "minute": 46}
